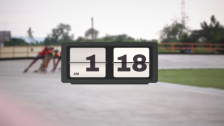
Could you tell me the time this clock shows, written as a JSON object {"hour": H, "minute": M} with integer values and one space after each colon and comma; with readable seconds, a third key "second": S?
{"hour": 1, "minute": 18}
